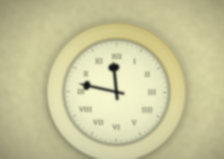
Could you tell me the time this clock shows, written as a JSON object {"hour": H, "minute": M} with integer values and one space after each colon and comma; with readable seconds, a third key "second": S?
{"hour": 11, "minute": 47}
